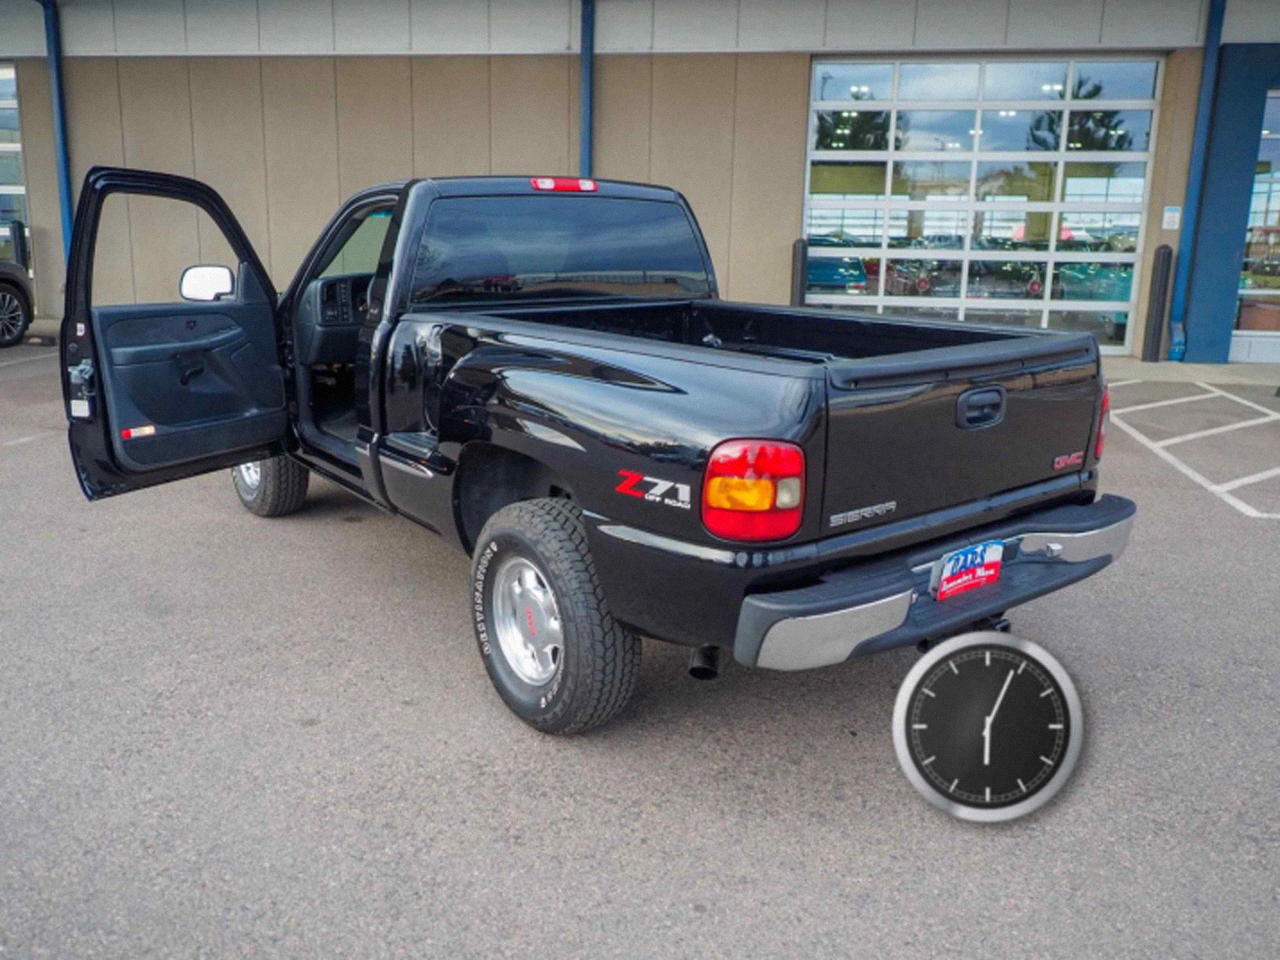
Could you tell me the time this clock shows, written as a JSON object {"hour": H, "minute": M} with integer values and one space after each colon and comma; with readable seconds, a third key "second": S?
{"hour": 6, "minute": 4}
